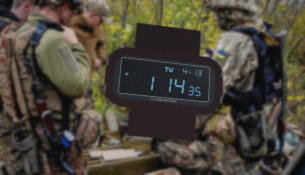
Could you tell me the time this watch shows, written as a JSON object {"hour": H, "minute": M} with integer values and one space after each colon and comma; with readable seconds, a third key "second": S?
{"hour": 1, "minute": 14, "second": 35}
